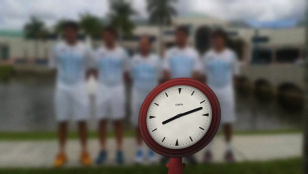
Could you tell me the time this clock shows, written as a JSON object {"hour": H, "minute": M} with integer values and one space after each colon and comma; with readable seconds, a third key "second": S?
{"hour": 8, "minute": 12}
